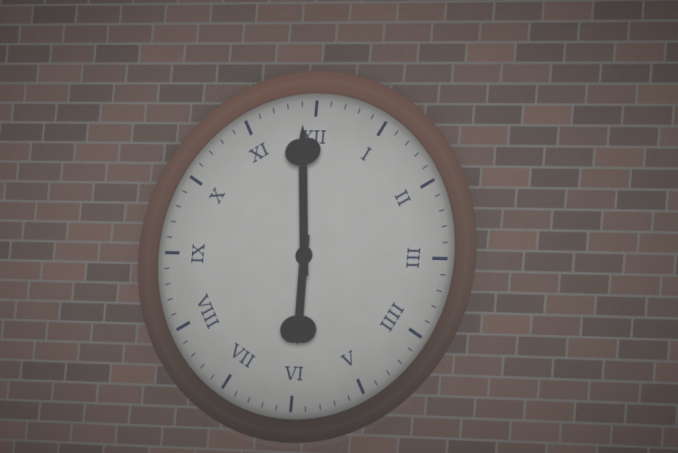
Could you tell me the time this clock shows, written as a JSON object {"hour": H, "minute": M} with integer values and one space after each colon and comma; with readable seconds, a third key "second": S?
{"hour": 5, "minute": 59}
